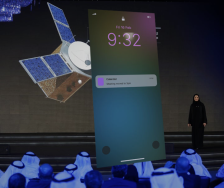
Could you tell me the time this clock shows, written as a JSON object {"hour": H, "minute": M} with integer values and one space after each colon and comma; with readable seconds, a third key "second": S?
{"hour": 9, "minute": 32}
